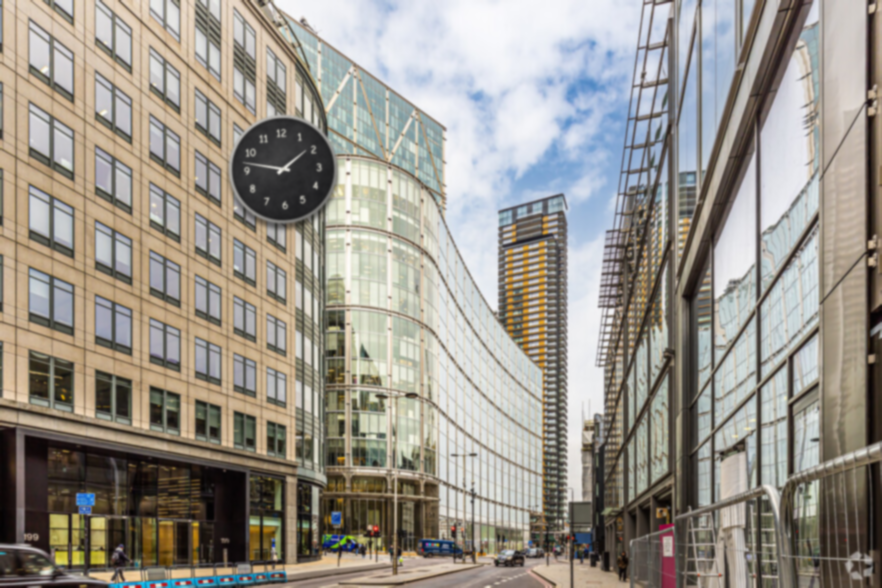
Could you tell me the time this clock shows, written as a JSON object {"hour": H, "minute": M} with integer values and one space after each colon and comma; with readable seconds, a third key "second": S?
{"hour": 1, "minute": 47}
